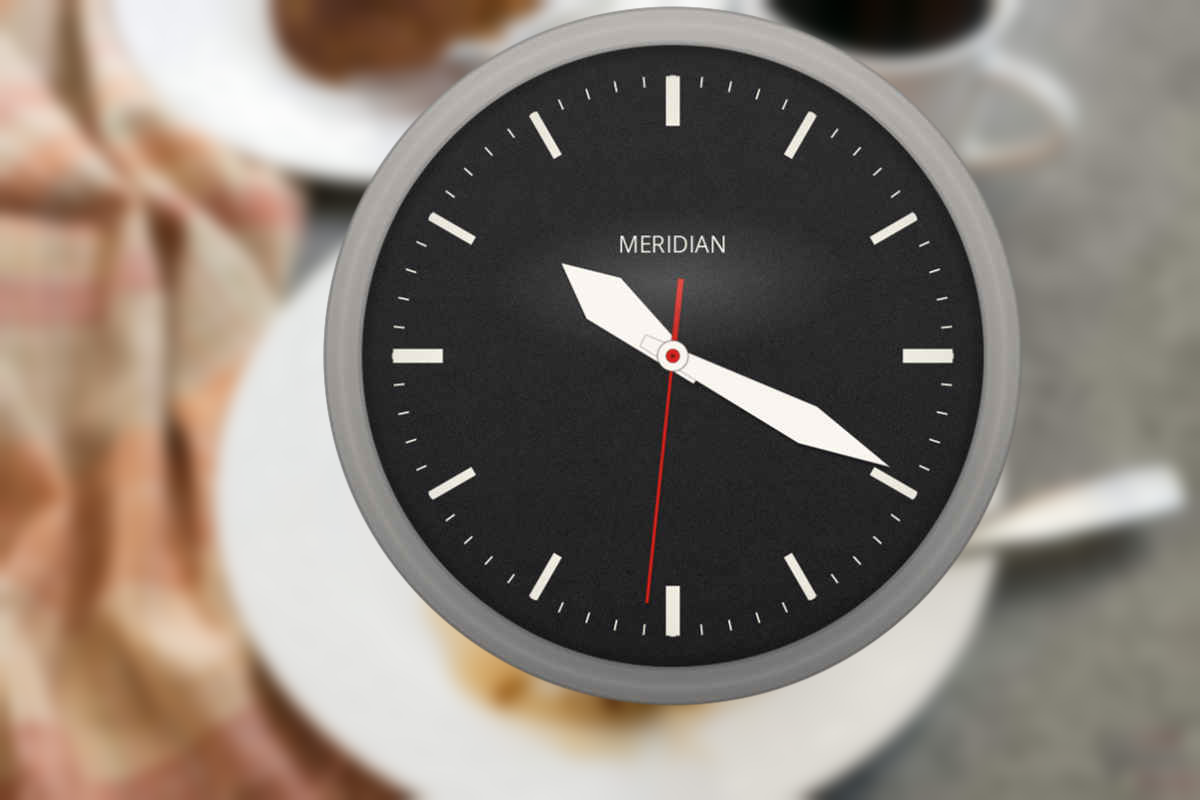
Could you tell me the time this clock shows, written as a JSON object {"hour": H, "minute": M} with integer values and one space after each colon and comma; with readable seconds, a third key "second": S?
{"hour": 10, "minute": 19, "second": 31}
